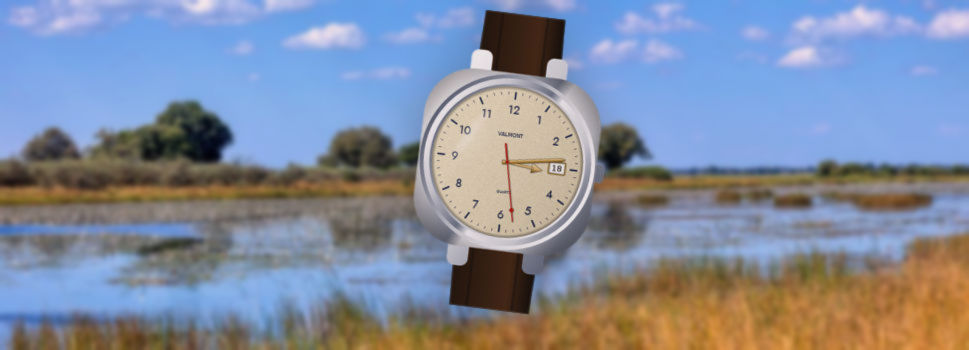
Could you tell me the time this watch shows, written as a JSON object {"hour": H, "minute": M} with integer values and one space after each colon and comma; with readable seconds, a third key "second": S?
{"hour": 3, "minute": 13, "second": 28}
